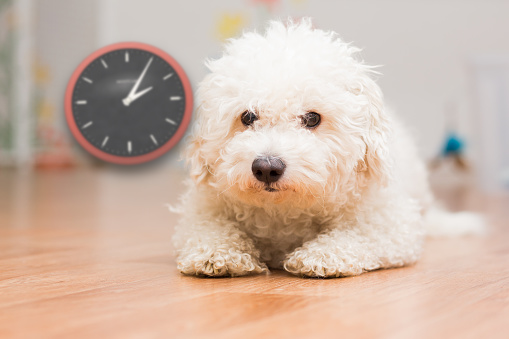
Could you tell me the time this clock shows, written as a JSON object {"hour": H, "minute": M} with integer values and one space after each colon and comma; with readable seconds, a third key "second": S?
{"hour": 2, "minute": 5}
